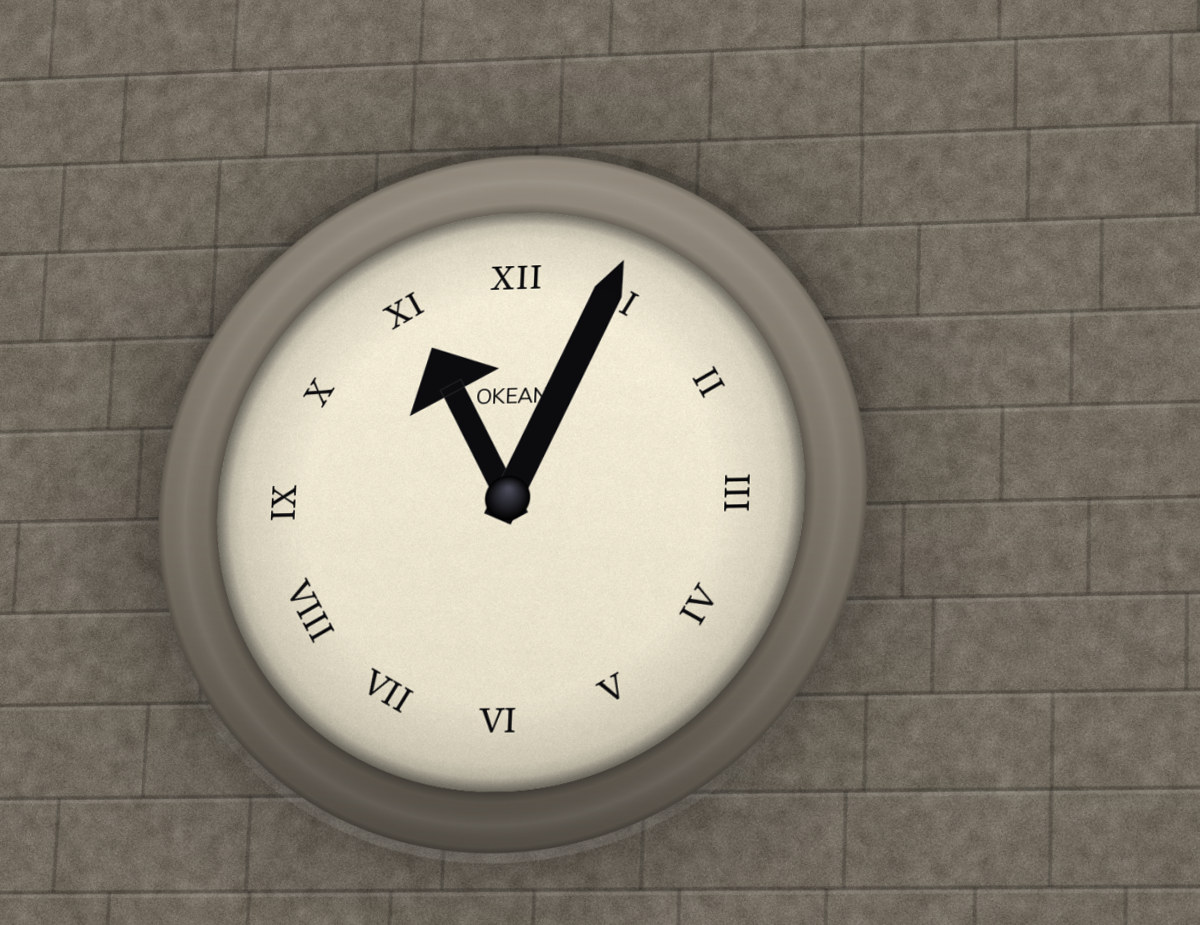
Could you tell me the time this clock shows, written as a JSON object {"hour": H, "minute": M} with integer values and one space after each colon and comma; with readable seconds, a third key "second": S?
{"hour": 11, "minute": 4}
